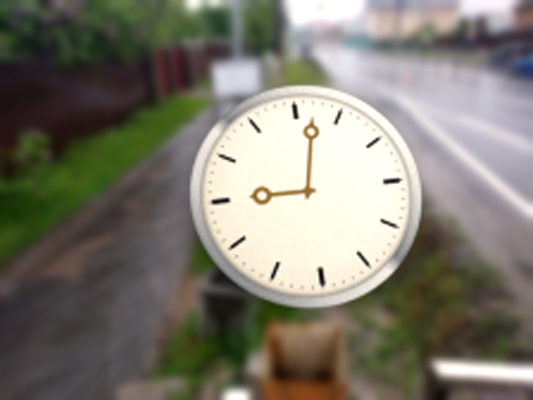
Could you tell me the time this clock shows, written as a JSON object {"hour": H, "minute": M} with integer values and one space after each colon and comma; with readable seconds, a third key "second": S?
{"hour": 9, "minute": 2}
